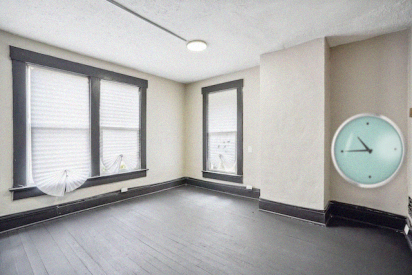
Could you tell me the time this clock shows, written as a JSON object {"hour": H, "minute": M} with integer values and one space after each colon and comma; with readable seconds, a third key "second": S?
{"hour": 10, "minute": 45}
